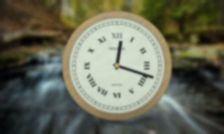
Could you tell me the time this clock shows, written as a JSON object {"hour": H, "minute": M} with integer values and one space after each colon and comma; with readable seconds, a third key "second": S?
{"hour": 12, "minute": 18}
